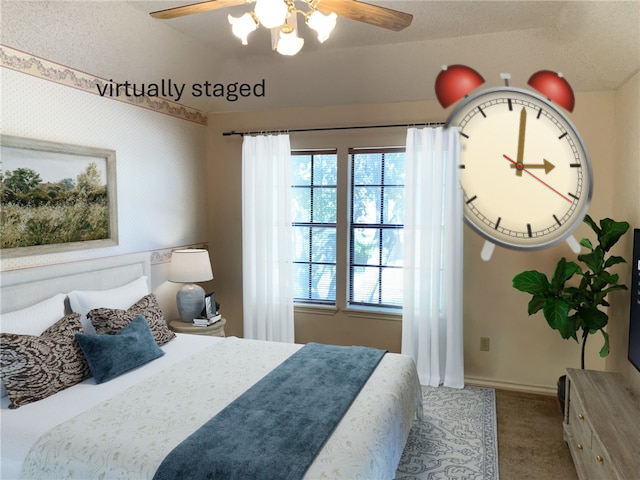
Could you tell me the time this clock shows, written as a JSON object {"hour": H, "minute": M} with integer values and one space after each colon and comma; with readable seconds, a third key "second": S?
{"hour": 3, "minute": 2, "second": 21}
